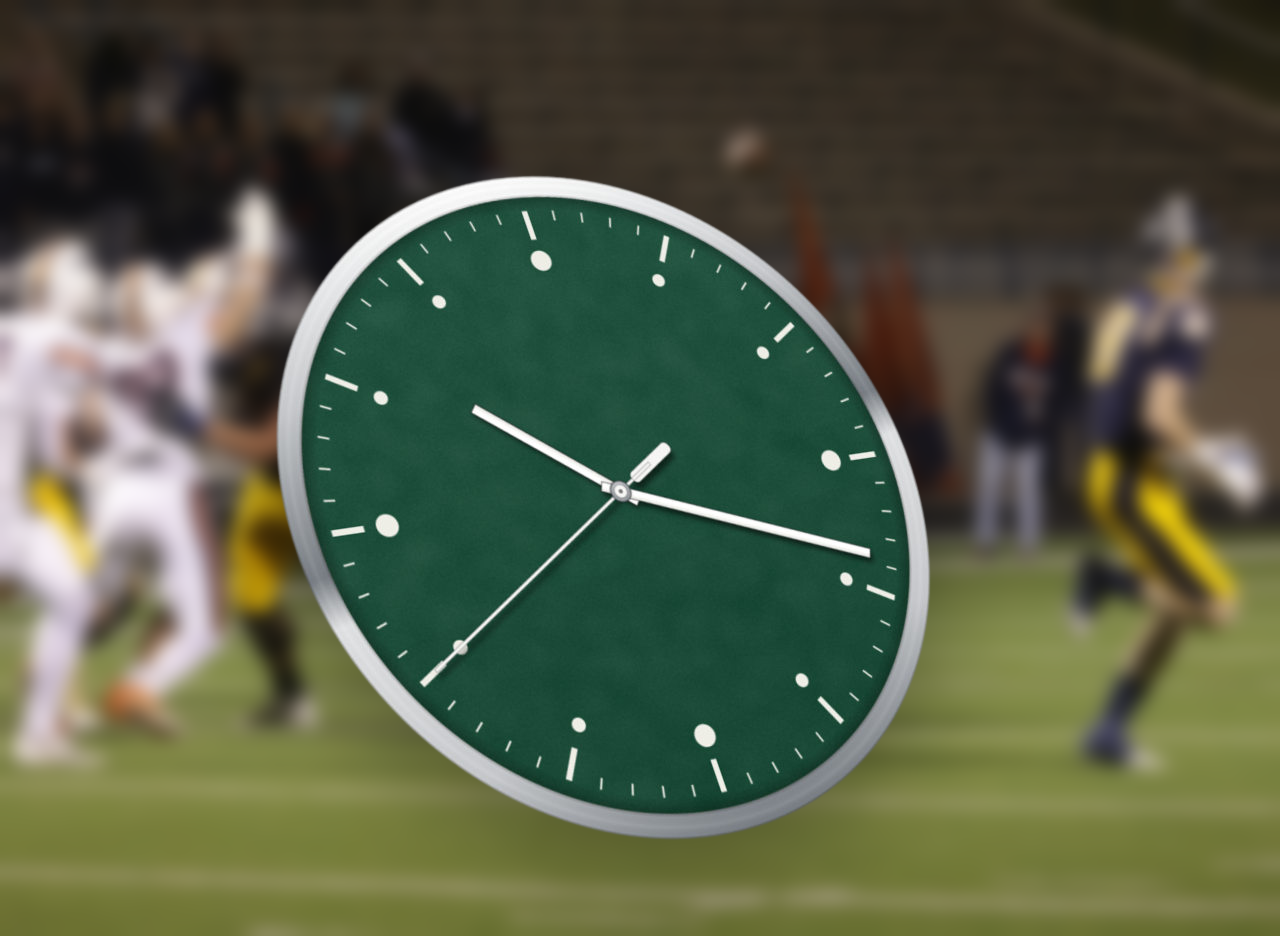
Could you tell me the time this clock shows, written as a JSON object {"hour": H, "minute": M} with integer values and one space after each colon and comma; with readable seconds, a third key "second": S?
{"hour": 10, "minute": 18, "second": 40}
